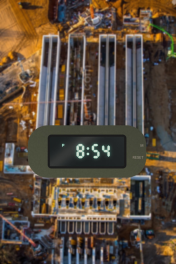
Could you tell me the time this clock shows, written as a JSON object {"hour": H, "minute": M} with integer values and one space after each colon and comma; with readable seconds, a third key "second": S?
{"hour": 8, "minute": 54}
